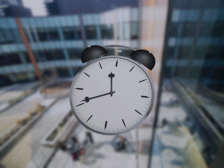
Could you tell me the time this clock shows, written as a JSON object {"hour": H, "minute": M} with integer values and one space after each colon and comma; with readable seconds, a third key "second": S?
{"hour": 11, "minute": 41}
